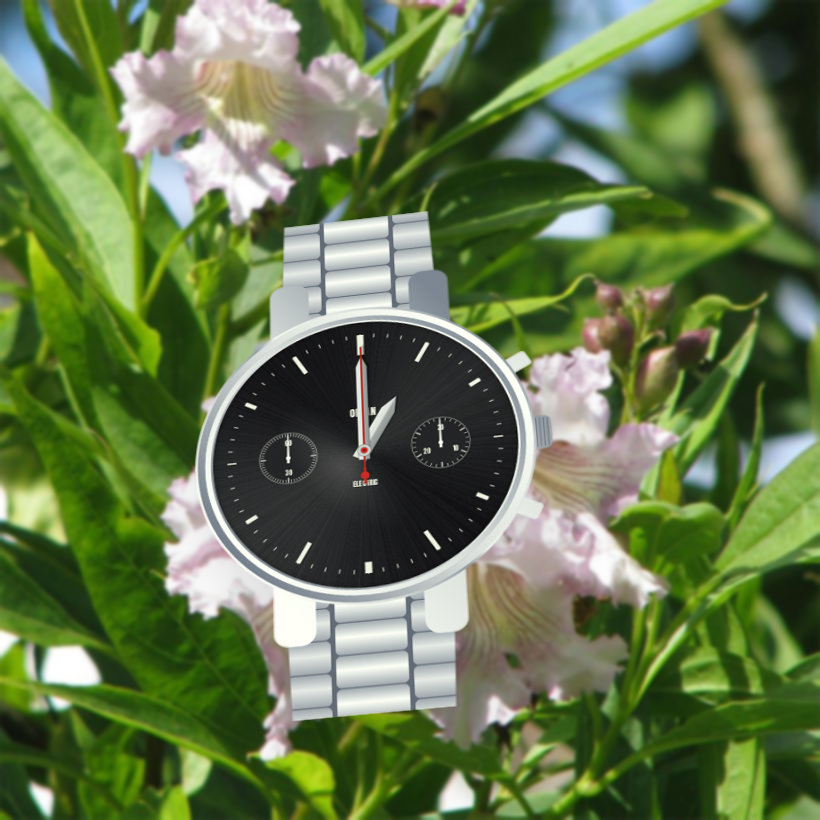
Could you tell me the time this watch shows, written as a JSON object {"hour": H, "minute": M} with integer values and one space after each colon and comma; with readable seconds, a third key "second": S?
{"hour": 1, "minute": 0}
